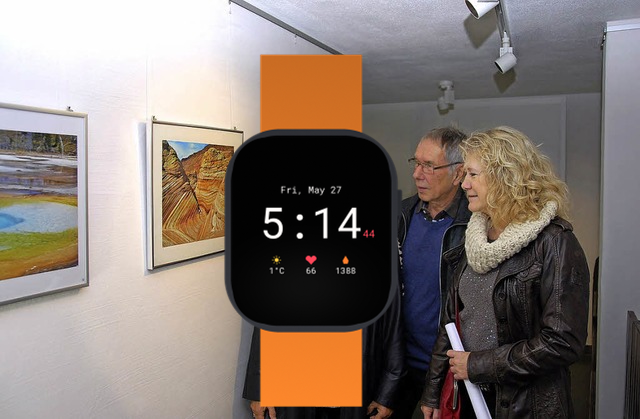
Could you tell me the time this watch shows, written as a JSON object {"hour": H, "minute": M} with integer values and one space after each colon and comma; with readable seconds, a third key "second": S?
{"hour": 5, "minute": 14, "second": 44}
